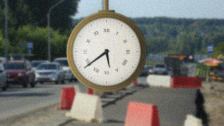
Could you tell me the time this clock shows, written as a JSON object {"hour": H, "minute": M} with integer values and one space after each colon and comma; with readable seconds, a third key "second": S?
{"hour": 5, "minute": 39}
